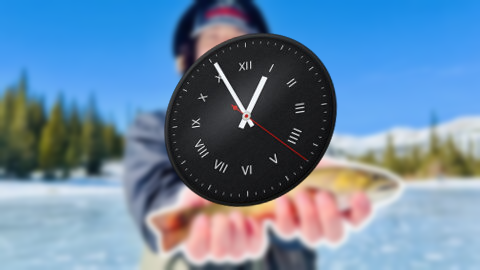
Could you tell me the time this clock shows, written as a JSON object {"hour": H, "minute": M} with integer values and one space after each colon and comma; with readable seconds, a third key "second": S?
{"hour": 12, "minute": 55, "second": 22}
